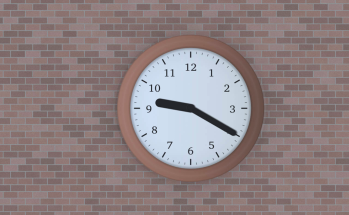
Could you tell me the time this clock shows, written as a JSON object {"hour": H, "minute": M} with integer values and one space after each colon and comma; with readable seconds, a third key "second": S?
{"hour": 9, "minute": 20}
